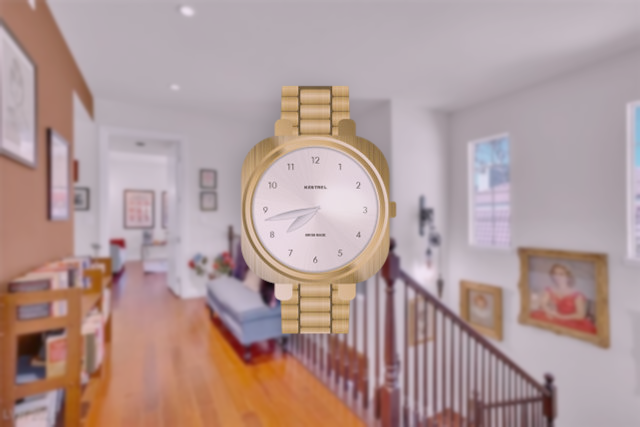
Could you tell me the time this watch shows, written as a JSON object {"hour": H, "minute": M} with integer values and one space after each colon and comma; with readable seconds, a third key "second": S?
{"hour": 7, "minute": 43}
